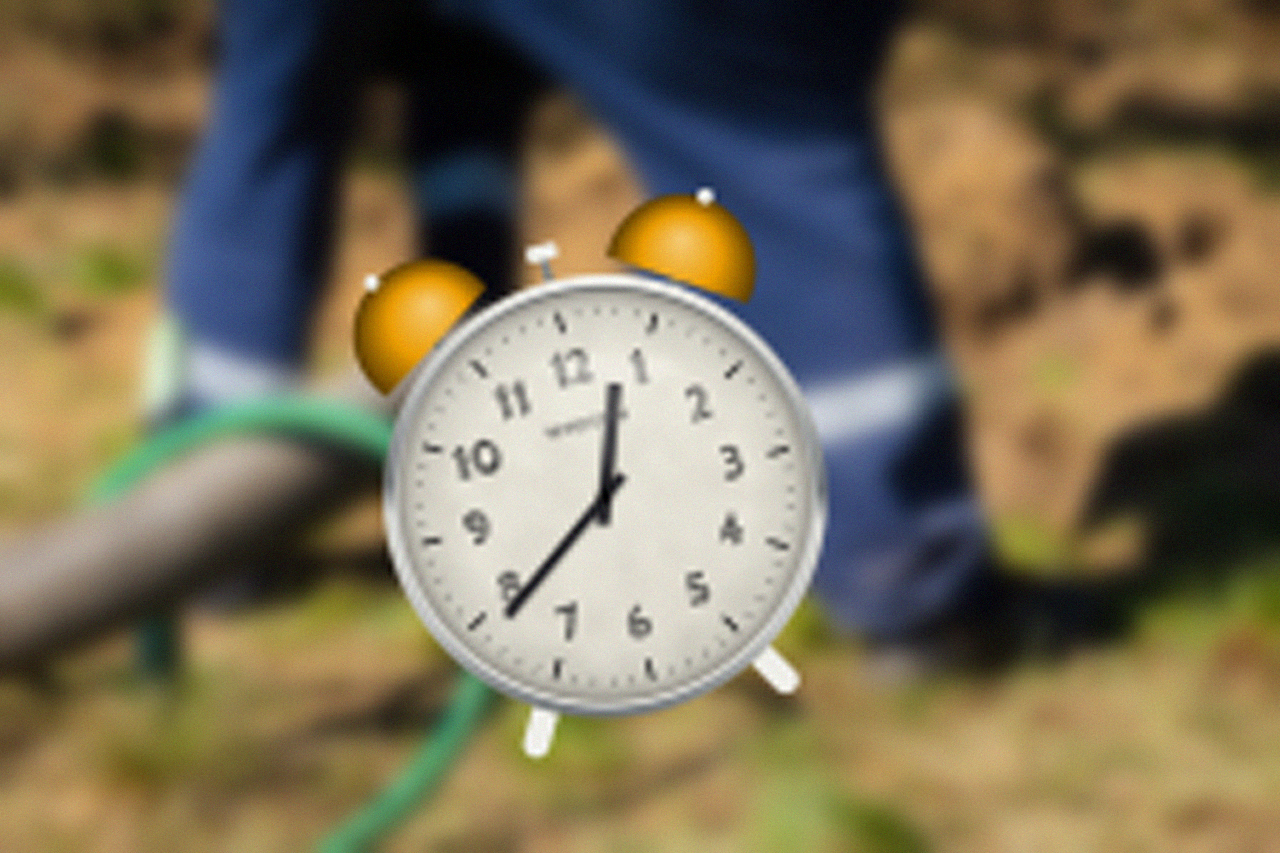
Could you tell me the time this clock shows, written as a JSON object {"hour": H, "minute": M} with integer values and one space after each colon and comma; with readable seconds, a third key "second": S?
{"hour": 12, "minute": 39}
